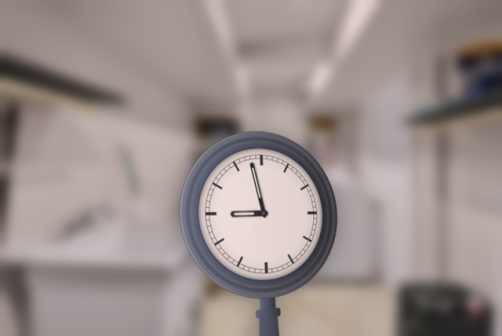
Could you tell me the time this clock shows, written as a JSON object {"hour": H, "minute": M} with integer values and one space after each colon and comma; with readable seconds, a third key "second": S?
{"hour": 8, "minute": 58}
